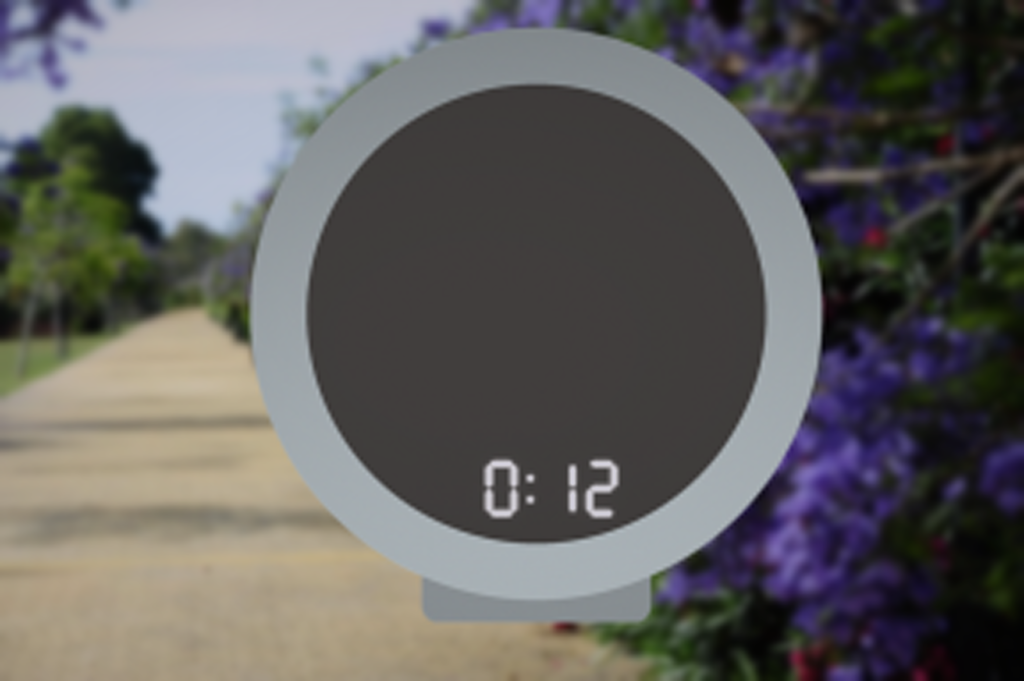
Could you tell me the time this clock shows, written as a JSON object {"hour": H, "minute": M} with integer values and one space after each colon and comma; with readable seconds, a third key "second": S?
{"hour": 0, "minute": 12}
